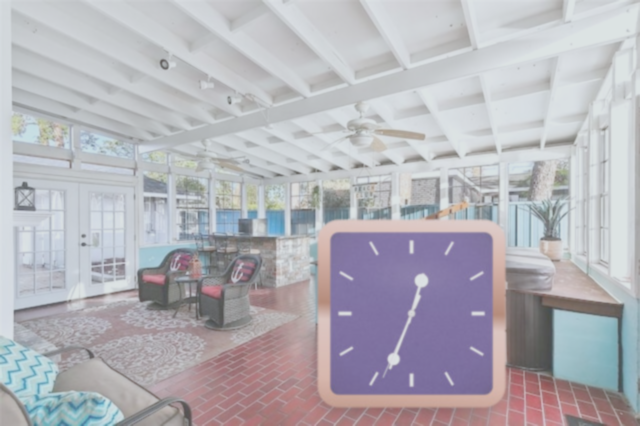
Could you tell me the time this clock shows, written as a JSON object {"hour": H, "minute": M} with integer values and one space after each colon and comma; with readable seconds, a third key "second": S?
{"hour": 12, "minute": 33, "second": 34}
